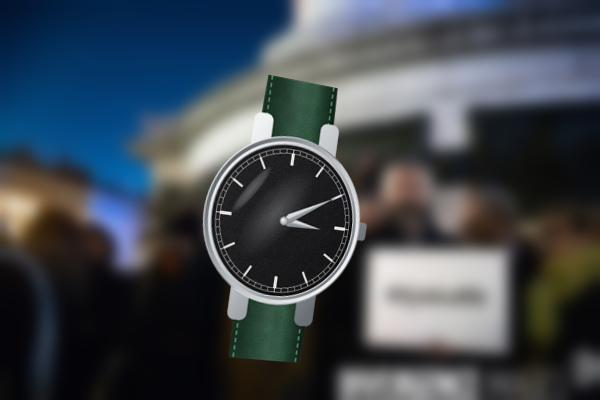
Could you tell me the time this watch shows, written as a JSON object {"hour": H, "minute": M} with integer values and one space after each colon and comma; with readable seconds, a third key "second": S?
{"hour": 3, "minute": 10}
